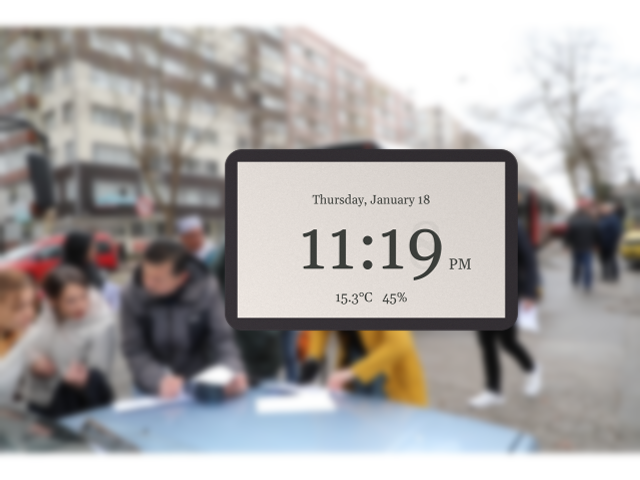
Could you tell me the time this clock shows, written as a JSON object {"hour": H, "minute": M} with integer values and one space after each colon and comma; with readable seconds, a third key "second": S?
{"hour": 11, "minute": 19}
